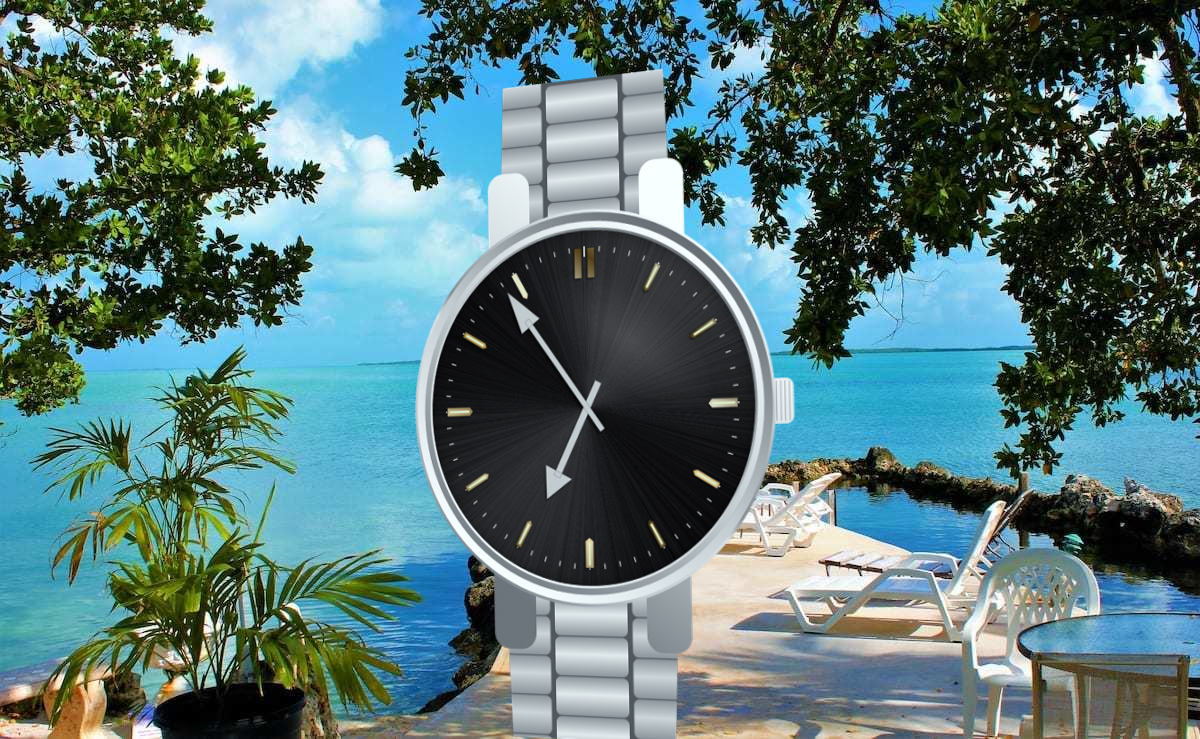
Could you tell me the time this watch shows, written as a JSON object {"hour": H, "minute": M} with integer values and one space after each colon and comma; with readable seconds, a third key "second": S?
{"hour": 6, "minute": 54}
